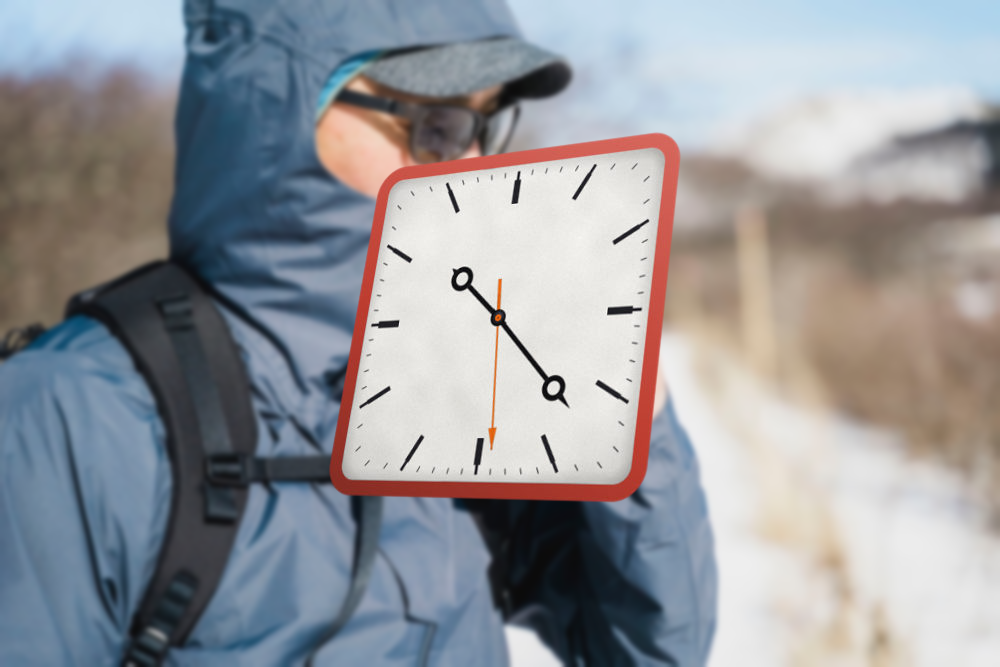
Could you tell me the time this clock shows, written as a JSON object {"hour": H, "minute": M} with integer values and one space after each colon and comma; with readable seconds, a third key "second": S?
{"hour": 10, "minute": 22, "second": 29}
